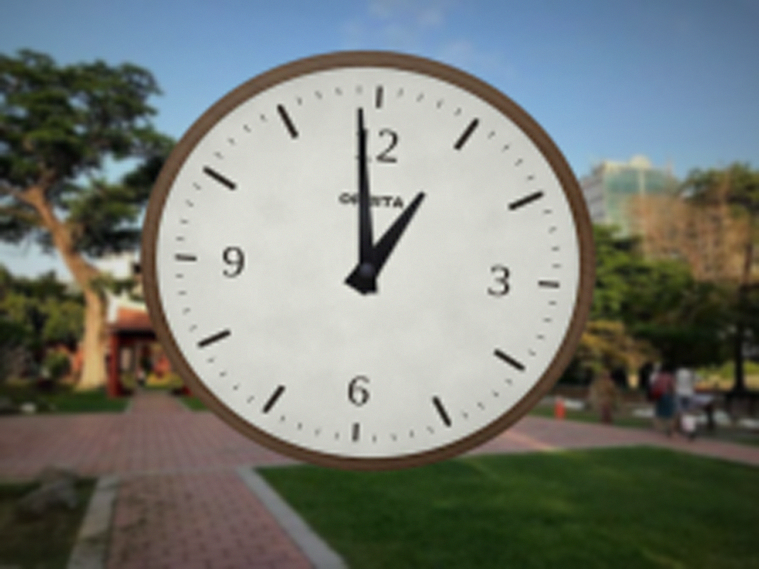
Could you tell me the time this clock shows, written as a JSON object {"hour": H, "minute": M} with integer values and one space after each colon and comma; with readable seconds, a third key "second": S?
{"hour": 12, "minute": 59}
